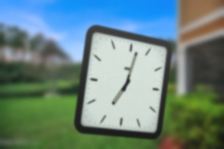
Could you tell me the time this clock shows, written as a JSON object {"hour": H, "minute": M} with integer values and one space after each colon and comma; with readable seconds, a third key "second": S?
{"hour": 7, "minute": 2}
